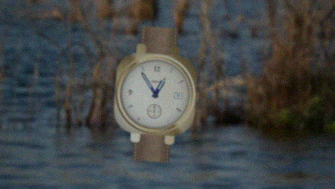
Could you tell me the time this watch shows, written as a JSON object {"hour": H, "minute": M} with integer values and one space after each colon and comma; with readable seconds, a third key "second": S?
{"hour": 12, "minute": 54}
